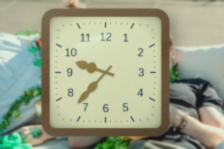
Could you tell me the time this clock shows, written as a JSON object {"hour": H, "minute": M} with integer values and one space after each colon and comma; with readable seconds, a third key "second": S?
{"hour": 9, "minute": 37}
